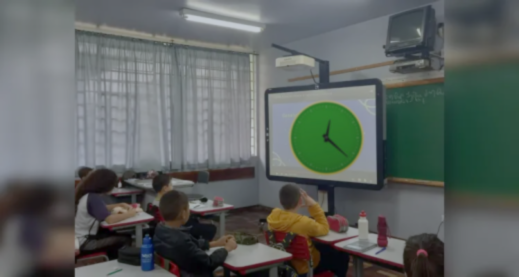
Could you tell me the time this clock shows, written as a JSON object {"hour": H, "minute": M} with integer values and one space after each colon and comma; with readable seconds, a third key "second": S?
{"hour": 12, "minute": 22}
